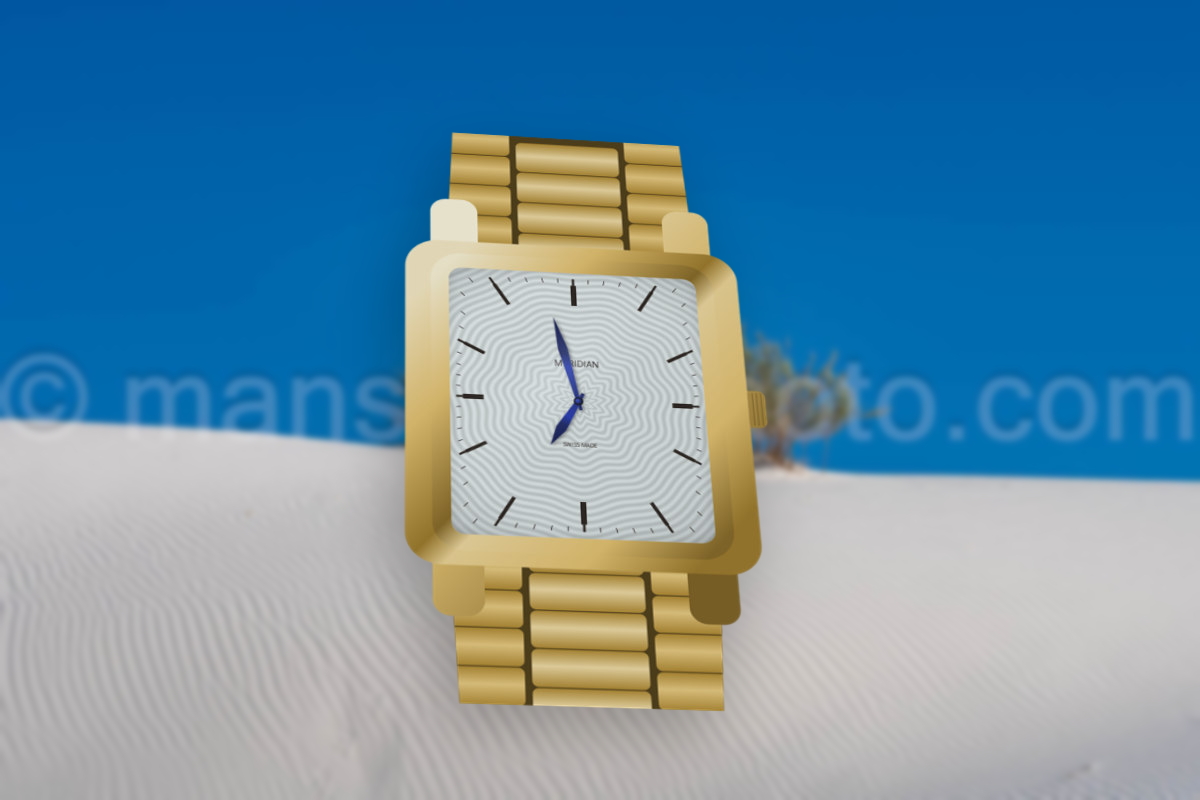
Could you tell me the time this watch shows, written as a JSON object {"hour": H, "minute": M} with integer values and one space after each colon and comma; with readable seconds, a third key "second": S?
{"hour": 6, "minute": 58}
